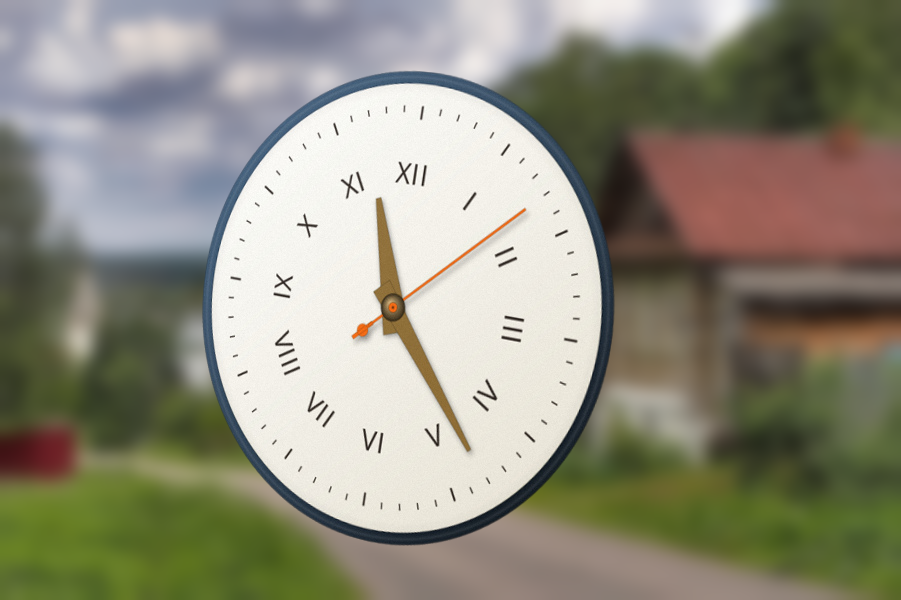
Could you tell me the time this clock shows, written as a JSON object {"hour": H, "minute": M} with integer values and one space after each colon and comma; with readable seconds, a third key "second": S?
{"hour": 11, "minute": 23, "second": 8}
